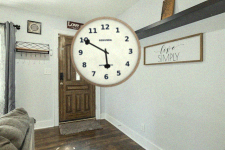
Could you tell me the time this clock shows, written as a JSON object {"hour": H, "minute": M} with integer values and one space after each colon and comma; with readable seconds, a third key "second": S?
{"hour": 5, "minute": 50}
